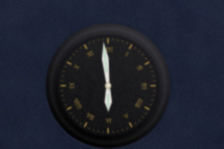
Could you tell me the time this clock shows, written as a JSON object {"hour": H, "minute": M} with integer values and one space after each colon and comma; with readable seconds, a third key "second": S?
{"hour": 5, "minute": 59}
